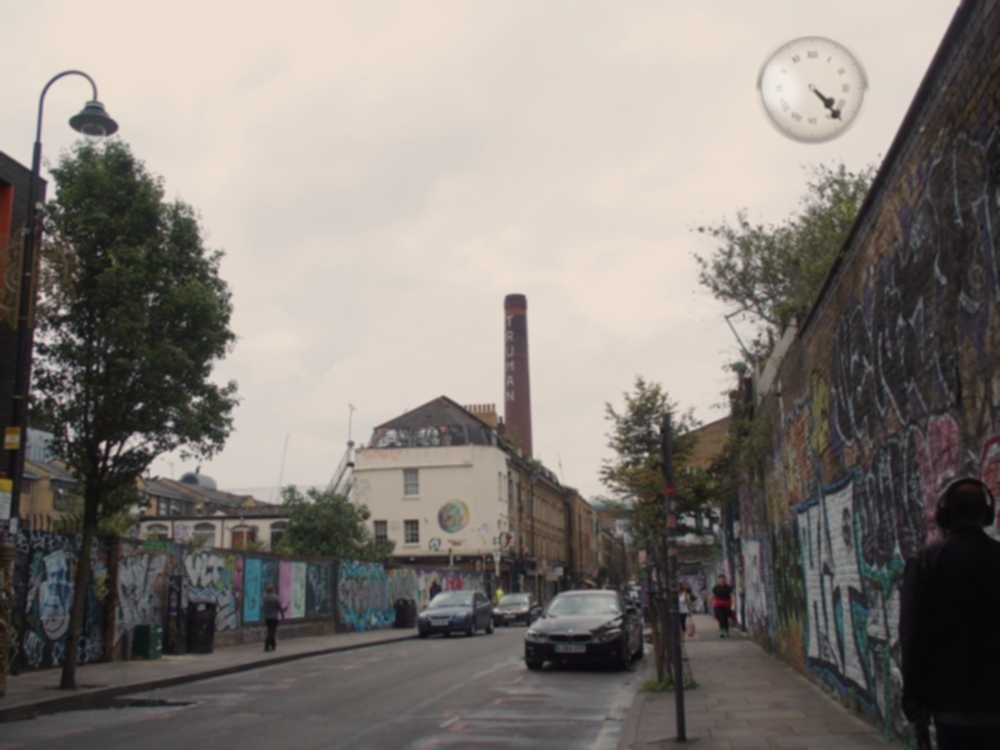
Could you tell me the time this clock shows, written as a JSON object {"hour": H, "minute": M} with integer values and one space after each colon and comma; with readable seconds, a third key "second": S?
{"hour": 4, "minute": 23}
